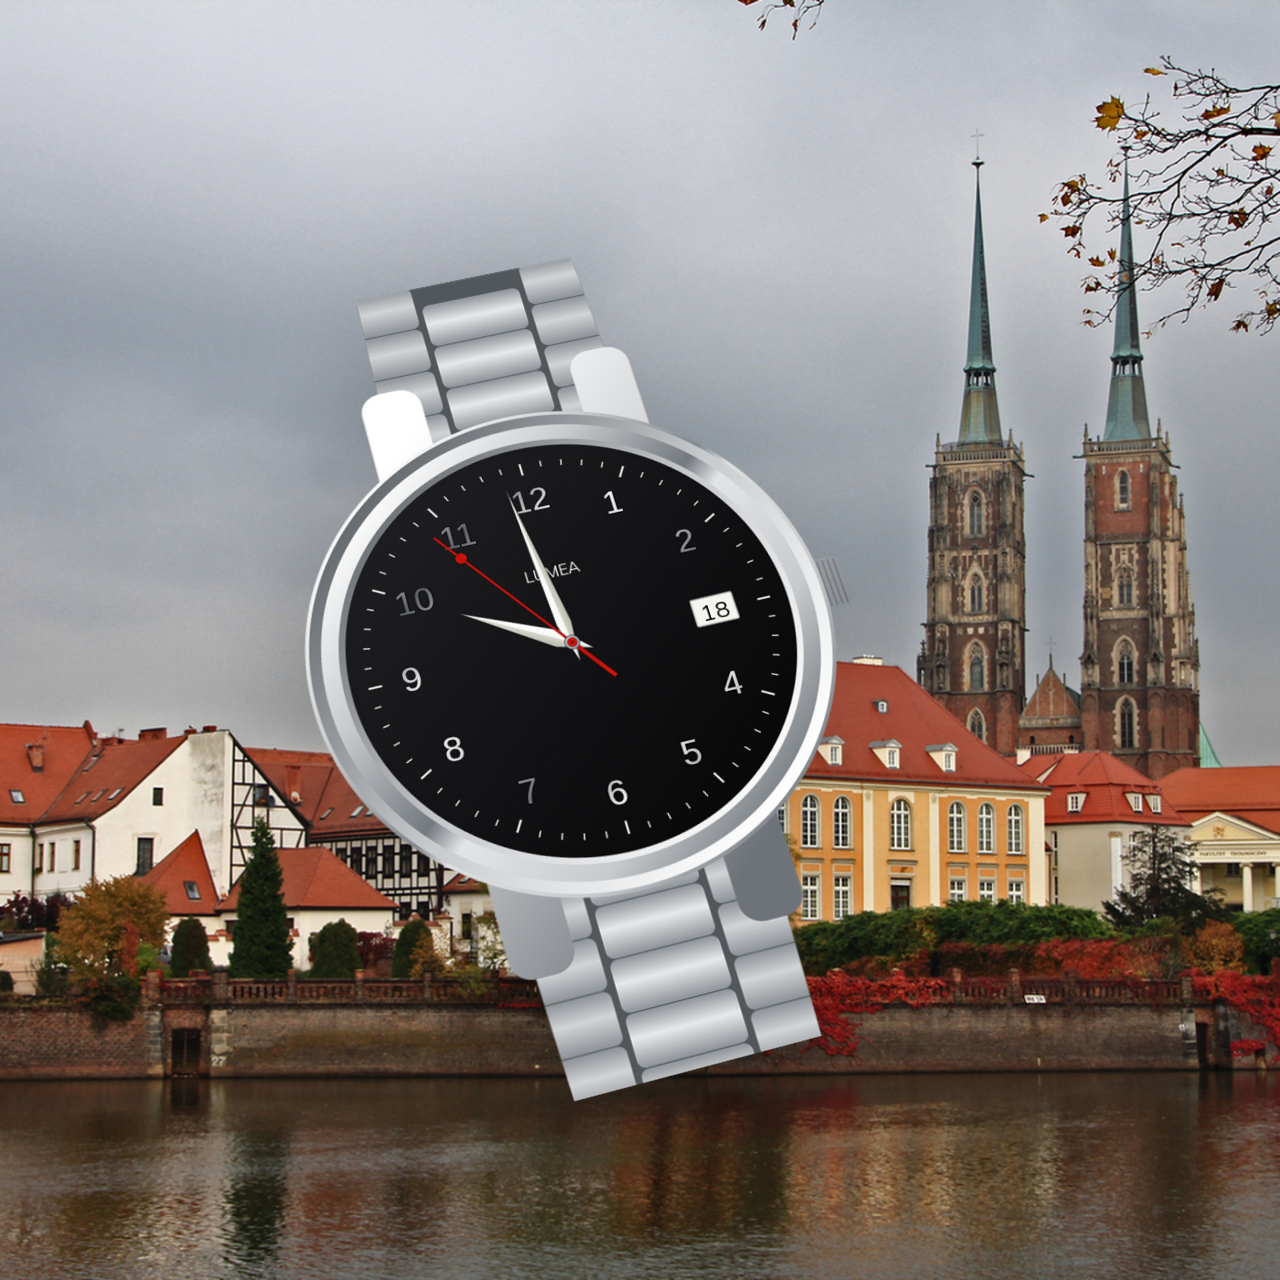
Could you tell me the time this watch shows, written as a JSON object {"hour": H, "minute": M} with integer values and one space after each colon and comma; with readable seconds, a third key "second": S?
{"hour": 9, "minute": 58, "second": 54}
